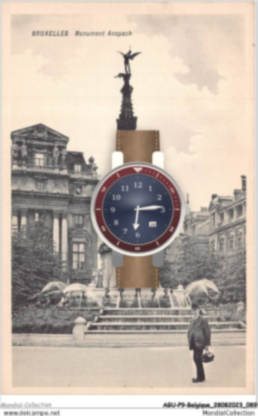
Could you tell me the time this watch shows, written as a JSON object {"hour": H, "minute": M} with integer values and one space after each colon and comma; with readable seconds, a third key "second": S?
{"hour": 6, "minute": 14}
